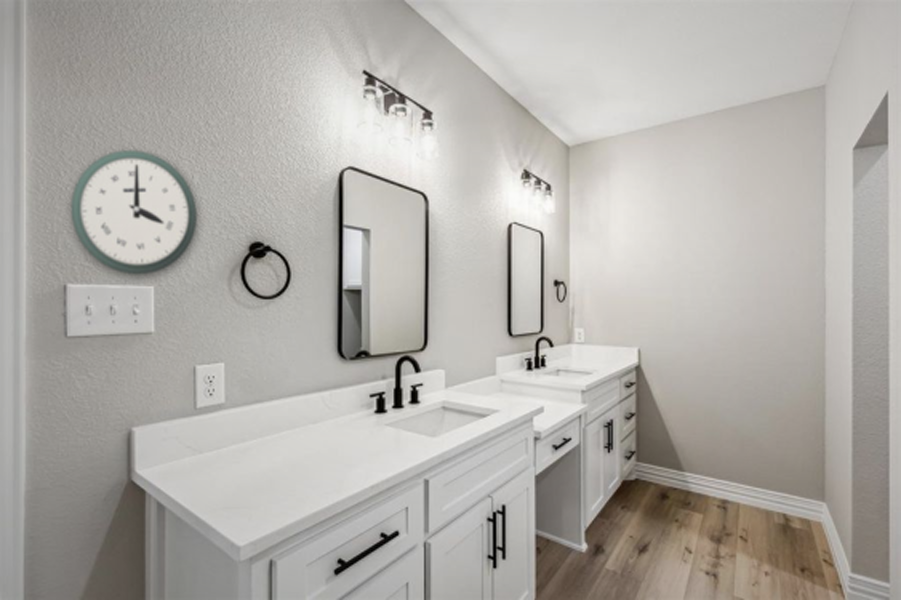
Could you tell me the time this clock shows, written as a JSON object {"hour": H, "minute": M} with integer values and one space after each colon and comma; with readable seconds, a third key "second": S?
{"hour": 4, "minute": 1}
